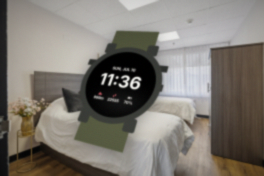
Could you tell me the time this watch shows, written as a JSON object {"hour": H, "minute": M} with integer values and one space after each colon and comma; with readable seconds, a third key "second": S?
{"hour": 11, "minute": 36}
